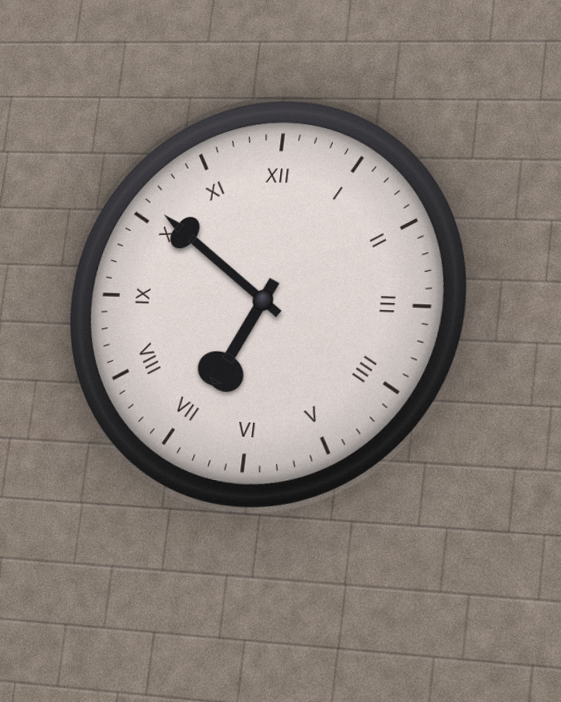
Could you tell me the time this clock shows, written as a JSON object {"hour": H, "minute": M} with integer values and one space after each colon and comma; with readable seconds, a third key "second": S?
{"hour": 6, "minute": 51}
